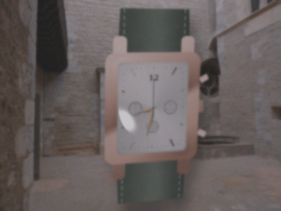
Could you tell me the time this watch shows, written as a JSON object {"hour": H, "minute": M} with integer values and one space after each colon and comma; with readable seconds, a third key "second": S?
{"hour": 8, "minute": 32}
